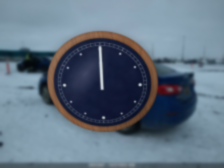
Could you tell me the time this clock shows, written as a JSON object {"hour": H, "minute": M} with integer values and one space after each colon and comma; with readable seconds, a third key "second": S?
{"hour": 12, "minute": 0}
